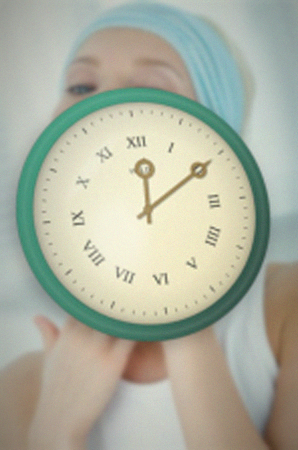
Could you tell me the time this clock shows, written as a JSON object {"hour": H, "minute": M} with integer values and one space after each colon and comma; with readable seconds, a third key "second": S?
{"hour": 12, "minute": 10}
